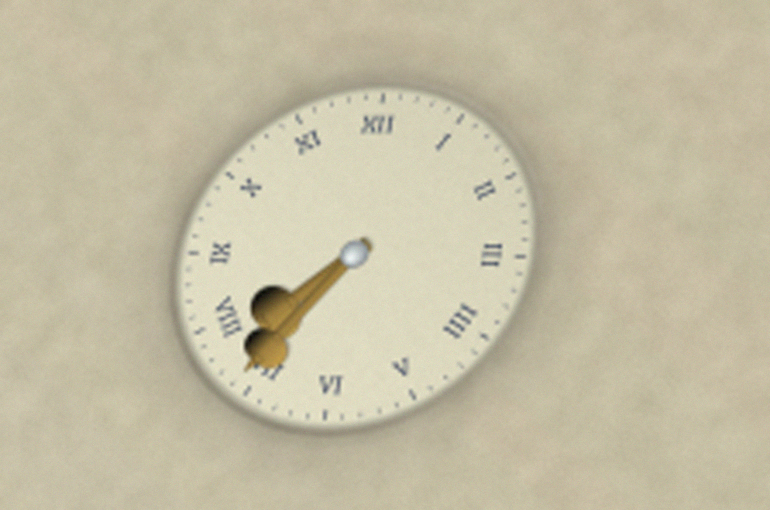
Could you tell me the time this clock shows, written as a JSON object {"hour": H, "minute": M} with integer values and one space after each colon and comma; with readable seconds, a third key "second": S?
{"hour": 7, "minute": 36}
